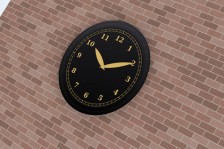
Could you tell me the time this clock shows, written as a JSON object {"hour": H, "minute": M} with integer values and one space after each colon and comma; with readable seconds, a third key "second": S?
{"hour": 10, "minute": 10}
